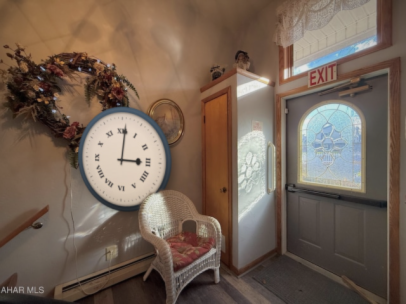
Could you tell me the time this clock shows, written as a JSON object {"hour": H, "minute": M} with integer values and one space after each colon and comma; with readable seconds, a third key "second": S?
{"hour": 3, "minute": 1}
